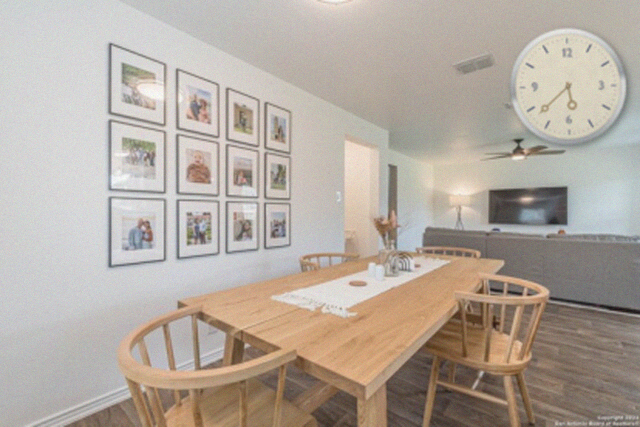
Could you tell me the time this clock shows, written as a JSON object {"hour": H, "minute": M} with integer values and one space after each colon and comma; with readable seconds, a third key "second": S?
{"hour": 5, "minute": 38}
